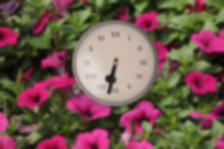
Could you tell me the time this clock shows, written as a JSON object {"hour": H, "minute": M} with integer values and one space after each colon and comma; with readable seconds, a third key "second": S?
{"hour": 6, "minute": 32}
